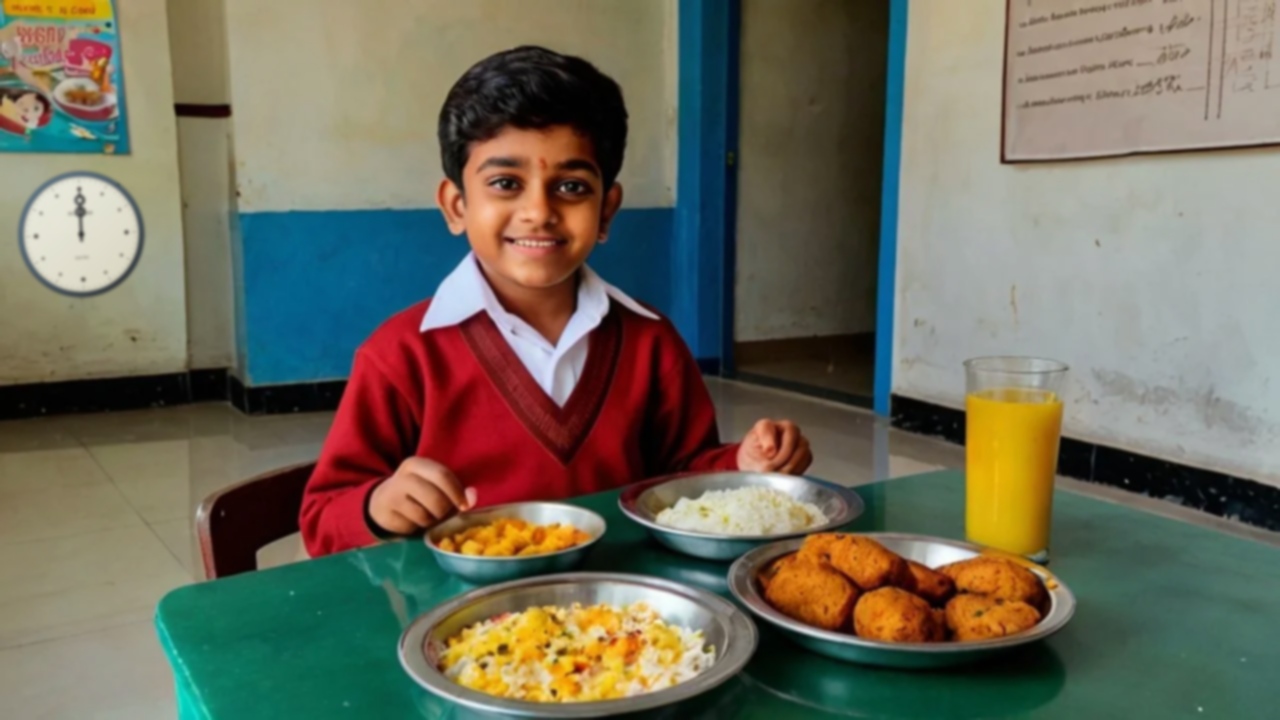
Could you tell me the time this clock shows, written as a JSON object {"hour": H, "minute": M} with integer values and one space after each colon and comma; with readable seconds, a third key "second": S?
{"hour": 12, "minute": 0}
